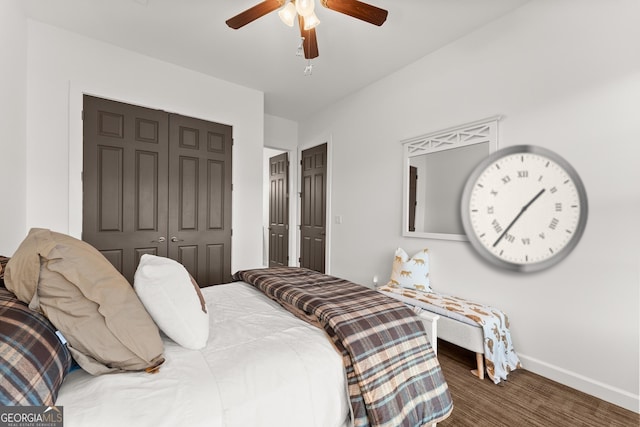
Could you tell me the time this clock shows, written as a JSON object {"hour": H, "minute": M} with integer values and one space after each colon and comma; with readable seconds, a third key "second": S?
{"hour": 1, "minute": 37}
